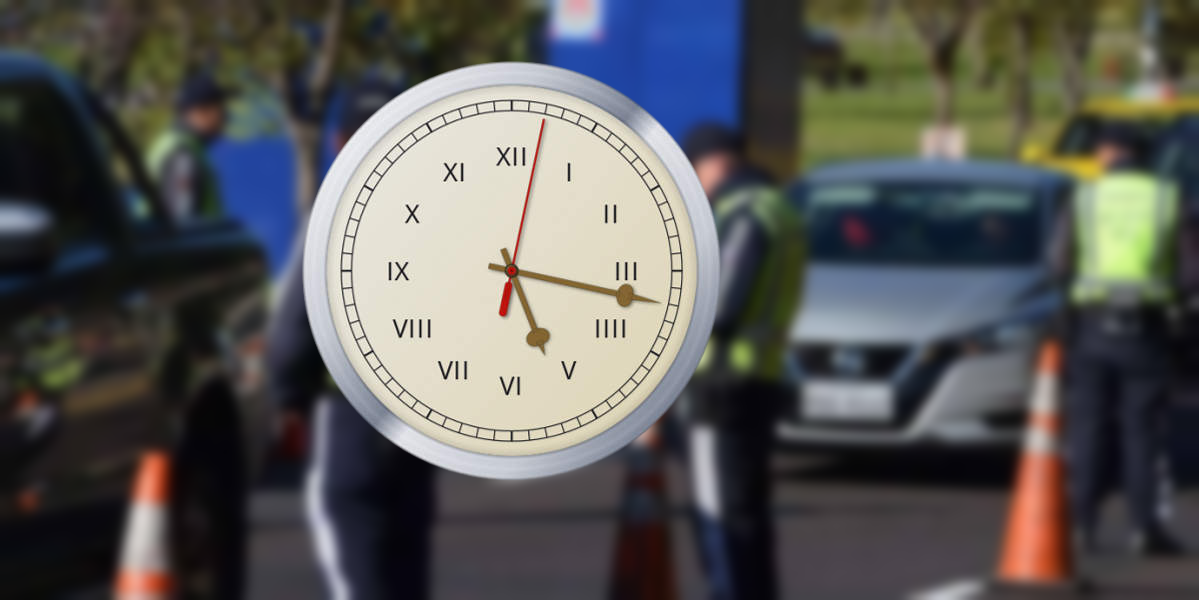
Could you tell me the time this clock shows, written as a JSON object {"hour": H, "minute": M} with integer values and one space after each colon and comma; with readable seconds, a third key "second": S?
{"hour": 5, "minute": 17, "second": 2}
